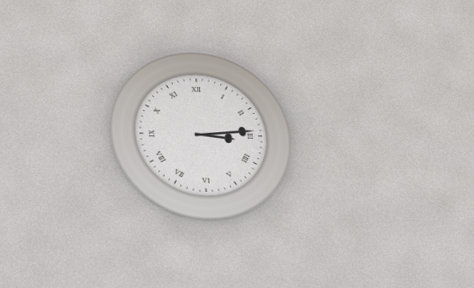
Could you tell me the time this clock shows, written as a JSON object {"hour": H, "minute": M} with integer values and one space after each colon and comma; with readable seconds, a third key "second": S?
{"hour": 3, "minute": 14}
